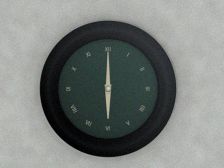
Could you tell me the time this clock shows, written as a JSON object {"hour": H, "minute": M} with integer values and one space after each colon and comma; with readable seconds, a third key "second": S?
{"hour": 6, "minute": 0}
